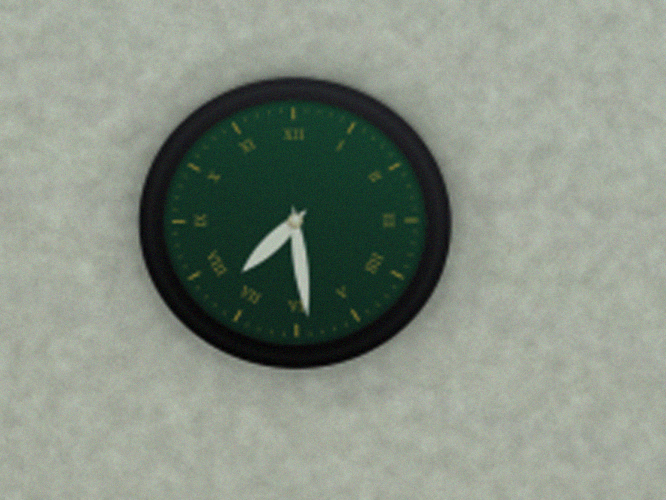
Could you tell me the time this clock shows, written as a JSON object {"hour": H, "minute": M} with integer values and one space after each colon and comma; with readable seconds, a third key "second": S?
{"hour": 7, "minute": 29}
